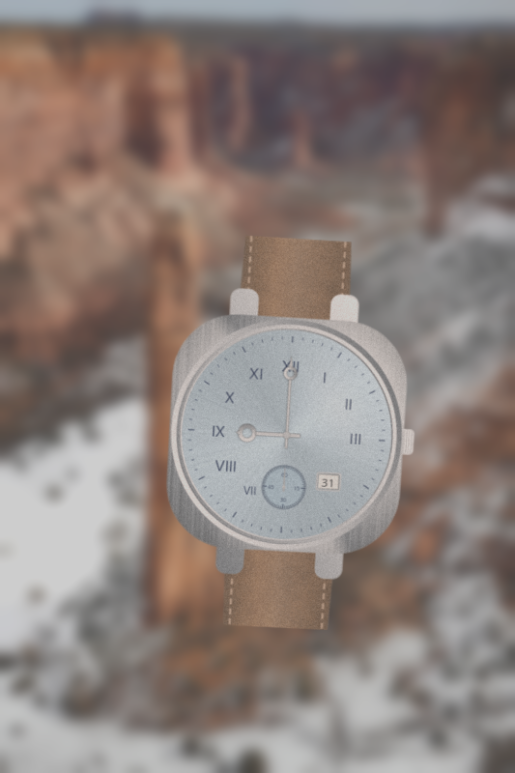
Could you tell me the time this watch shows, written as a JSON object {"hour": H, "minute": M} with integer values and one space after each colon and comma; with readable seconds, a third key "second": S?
{"hour": 9, "minute": 0}
